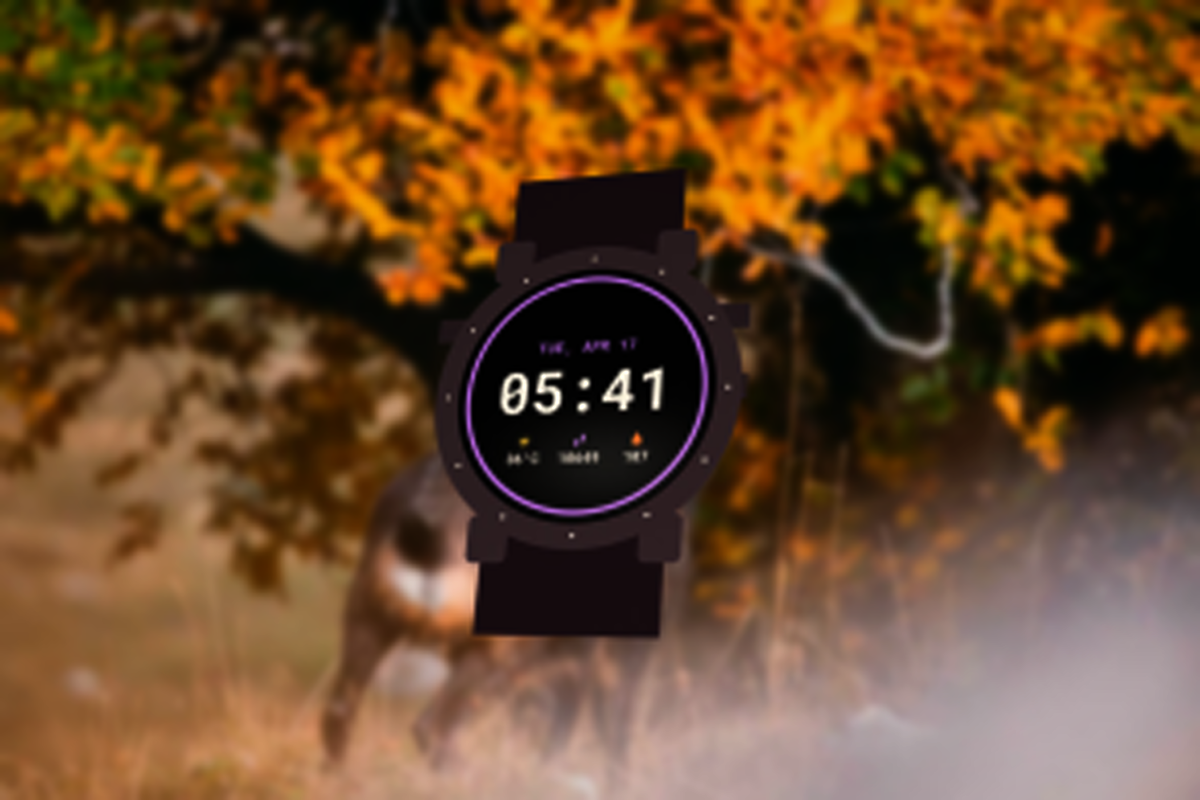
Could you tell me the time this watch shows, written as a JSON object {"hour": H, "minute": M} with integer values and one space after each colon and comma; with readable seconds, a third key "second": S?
{"hour": 5, "minute": 41}
